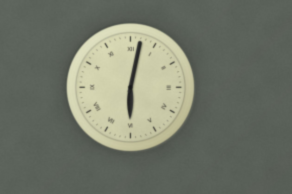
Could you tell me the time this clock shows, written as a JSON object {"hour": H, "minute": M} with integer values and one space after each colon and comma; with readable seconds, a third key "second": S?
{"hour": 6, "minute": 2}
